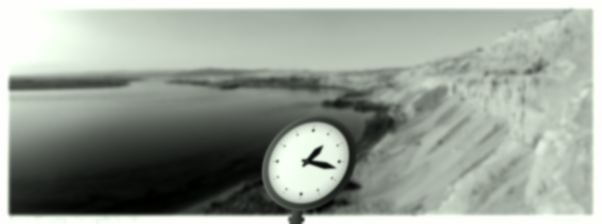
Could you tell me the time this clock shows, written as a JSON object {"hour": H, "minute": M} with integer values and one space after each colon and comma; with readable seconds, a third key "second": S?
{"hour": 1, "minute": 17}
